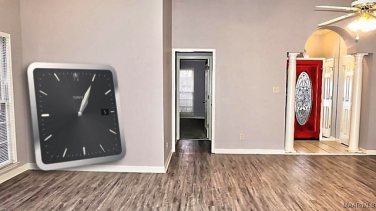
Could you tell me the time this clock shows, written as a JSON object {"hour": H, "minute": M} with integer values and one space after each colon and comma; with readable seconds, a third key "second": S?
{"hour": 1, "minute": 5}
